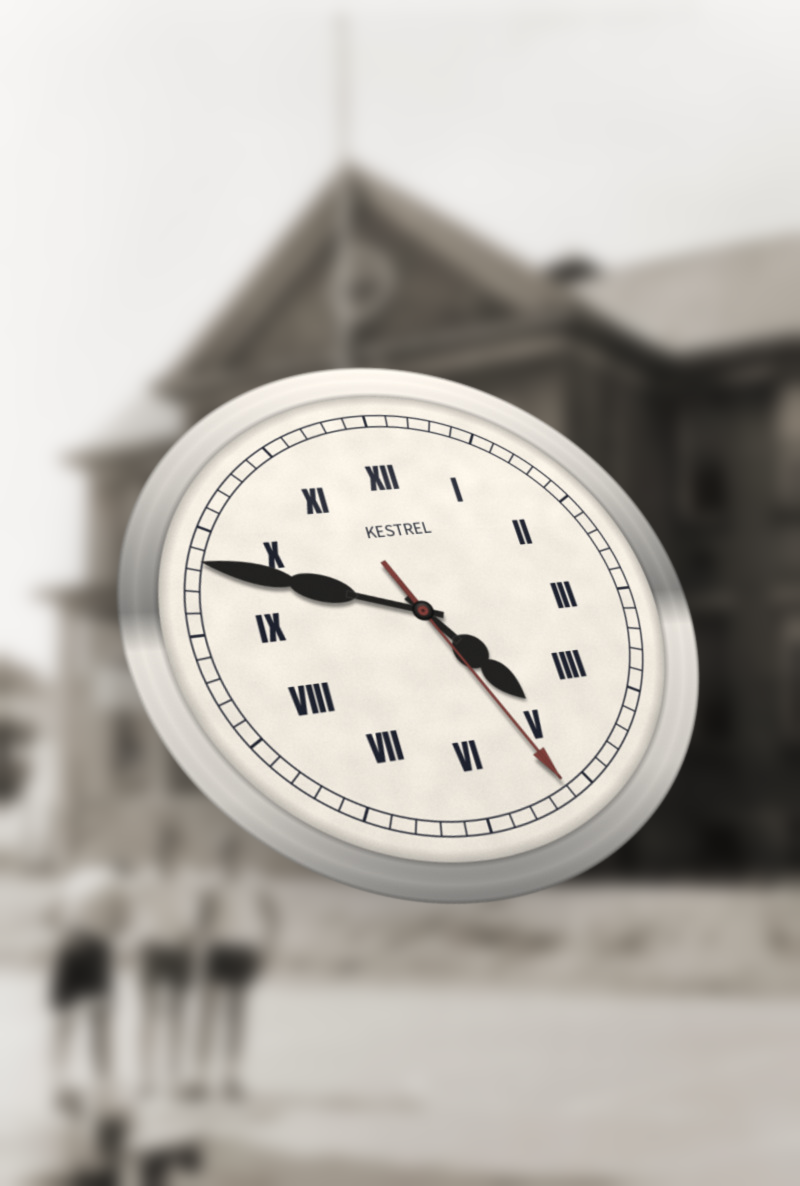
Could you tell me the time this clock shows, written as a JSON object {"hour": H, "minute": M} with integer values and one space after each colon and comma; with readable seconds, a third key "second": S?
{"hour": 4, "minute": 48, "second": 26}
